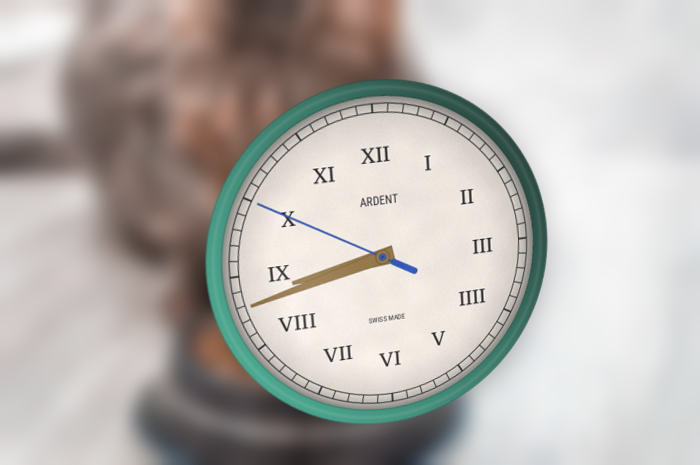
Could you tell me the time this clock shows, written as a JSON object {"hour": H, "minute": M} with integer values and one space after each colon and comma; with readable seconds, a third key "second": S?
{"hour": 8, "minute": 42, "second": 50}
